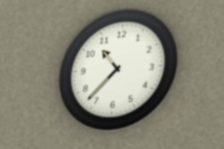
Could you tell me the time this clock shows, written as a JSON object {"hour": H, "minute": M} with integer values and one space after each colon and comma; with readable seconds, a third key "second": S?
{"hour": 10, "minute": 37}
